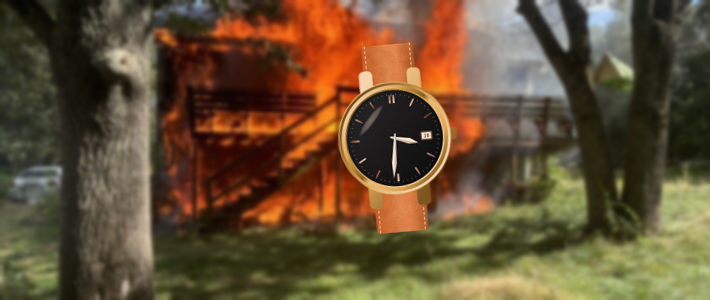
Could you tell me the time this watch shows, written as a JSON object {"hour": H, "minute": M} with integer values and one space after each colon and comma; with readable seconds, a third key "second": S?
{"hour": 3, "minute": 31}
